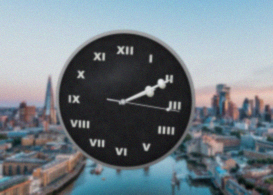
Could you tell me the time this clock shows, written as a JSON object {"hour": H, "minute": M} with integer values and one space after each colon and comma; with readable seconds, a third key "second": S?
{"hour": 2, "minute": 10, "second": 16}
